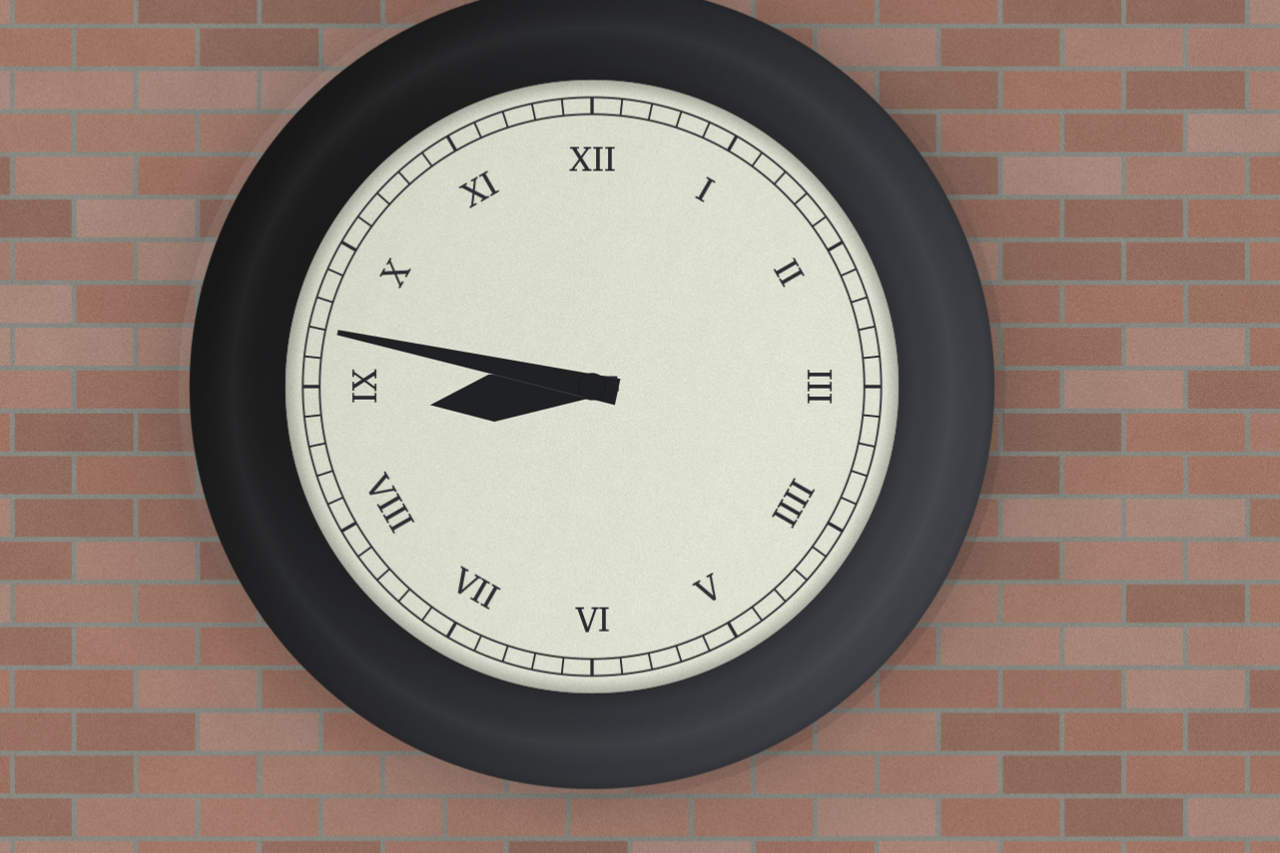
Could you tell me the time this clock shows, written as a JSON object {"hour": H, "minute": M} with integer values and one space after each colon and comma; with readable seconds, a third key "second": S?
{"hour": 8, "minute": 47}
